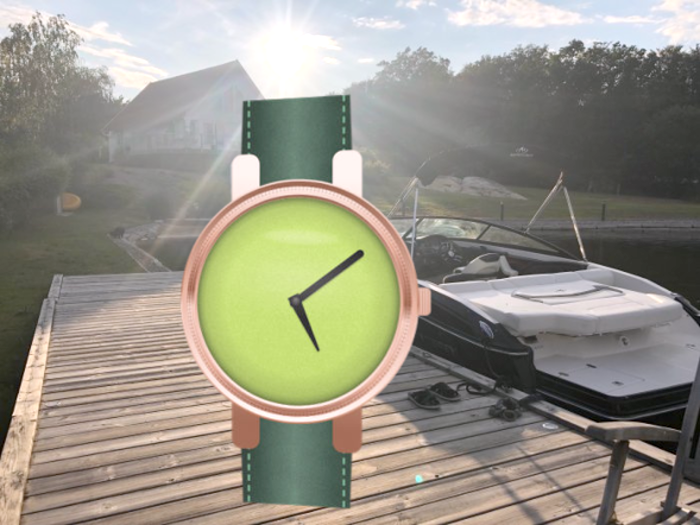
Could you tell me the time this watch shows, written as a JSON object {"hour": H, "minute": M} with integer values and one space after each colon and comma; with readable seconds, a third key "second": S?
{"hour": 5, "minute": 9}
